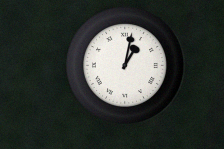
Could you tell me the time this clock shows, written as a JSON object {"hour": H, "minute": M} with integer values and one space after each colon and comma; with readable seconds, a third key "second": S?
{"hour": 1, "minute": 2}
